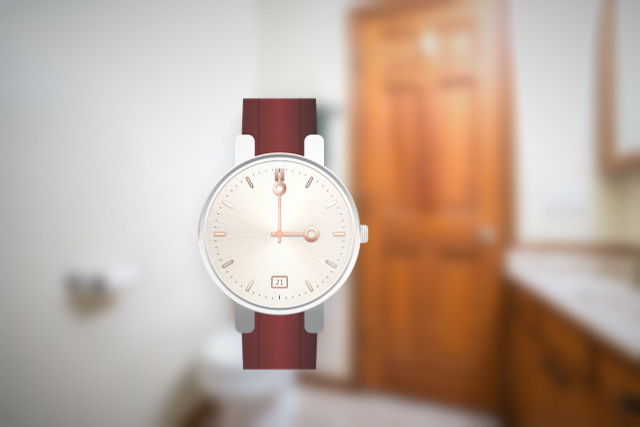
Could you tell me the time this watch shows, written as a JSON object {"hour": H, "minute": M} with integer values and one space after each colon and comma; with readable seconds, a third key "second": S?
{"hour": 3, "minute": 0}
